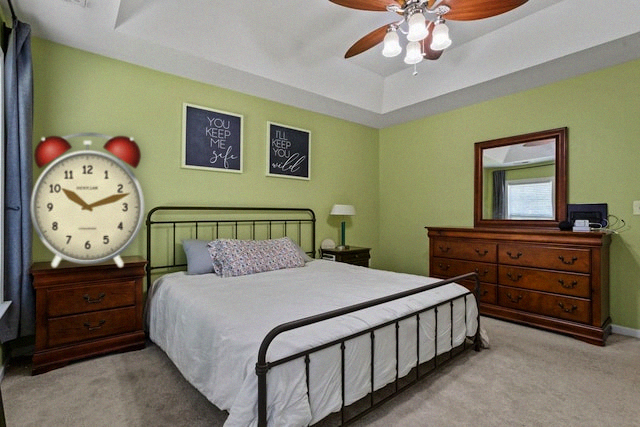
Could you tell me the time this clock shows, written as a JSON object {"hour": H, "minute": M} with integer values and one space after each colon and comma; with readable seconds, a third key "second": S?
{"hour": 10, "minute": 12}
